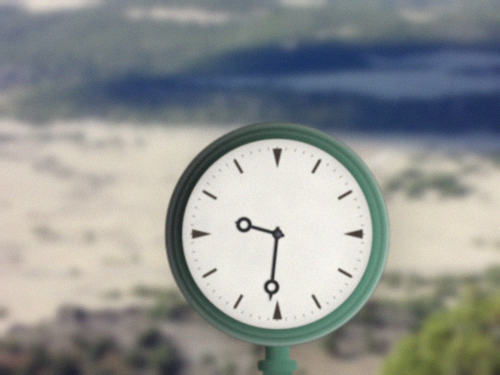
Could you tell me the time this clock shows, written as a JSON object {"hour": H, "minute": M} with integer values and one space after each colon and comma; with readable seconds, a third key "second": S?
{"hour": 9, "minute": 31}
